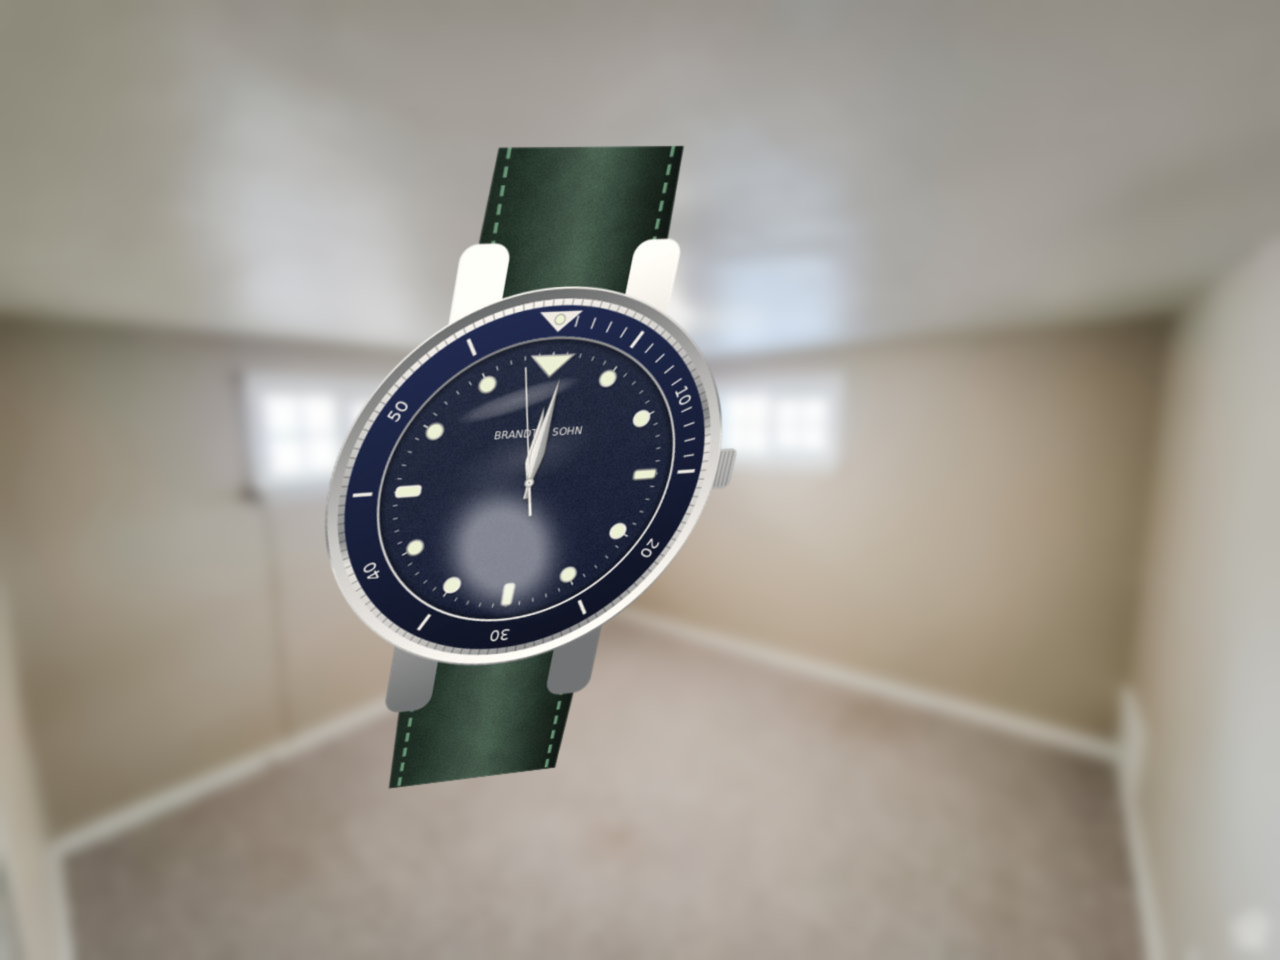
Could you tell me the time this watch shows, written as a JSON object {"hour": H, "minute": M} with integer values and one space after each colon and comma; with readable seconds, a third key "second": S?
{"hour": 12, "minute": 0, "second": 58}
